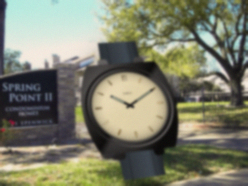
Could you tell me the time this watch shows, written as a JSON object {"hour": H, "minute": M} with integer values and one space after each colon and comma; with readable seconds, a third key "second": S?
{"hour": 10, "minute": 10}
